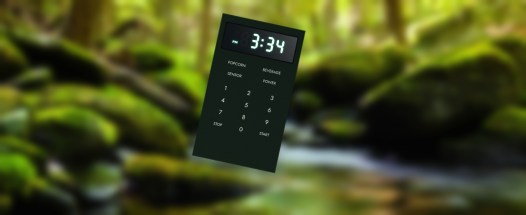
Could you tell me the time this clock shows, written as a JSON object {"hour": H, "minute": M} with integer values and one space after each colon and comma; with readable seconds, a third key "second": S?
{"hour": 3, "minute": 34}
